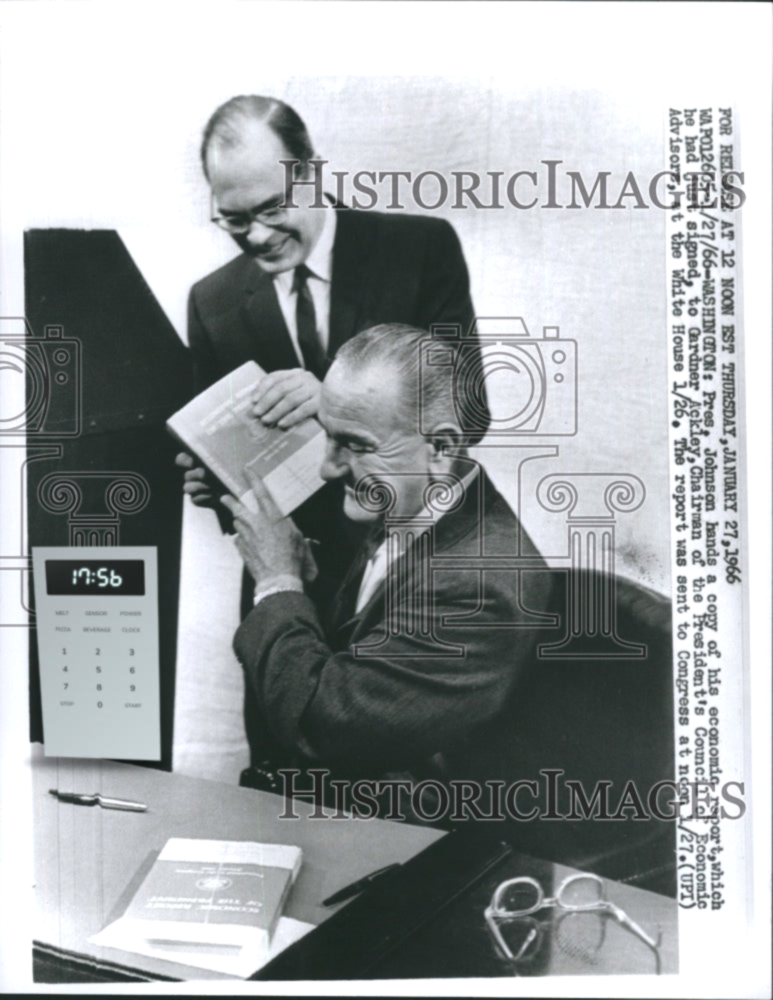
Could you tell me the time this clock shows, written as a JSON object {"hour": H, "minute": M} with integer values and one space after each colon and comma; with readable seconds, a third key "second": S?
{"hour": 17, "minute": 56}
